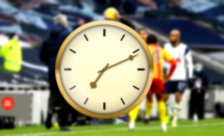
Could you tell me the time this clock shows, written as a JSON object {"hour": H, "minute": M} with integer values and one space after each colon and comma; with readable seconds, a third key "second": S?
{"hour": 7, "minute": 11}
